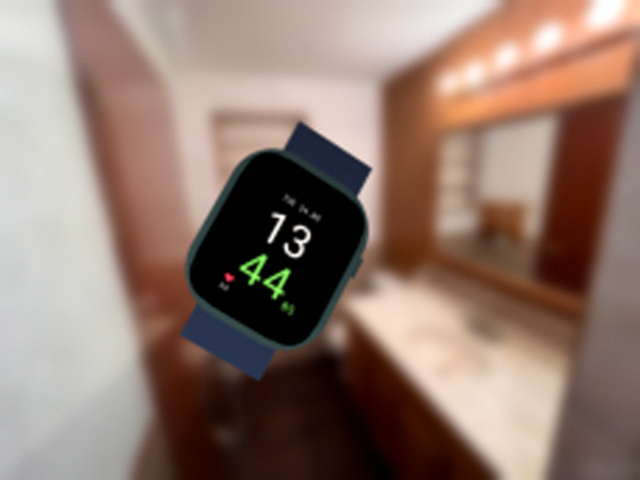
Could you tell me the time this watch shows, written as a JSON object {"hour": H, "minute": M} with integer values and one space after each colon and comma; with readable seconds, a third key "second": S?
{"hour": 13, "minute": 44}
